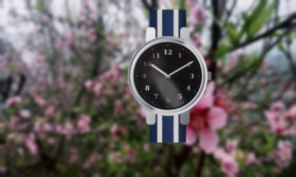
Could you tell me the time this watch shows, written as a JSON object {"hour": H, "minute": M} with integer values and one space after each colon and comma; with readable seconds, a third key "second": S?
{"hour": 10, "minute": 10}
